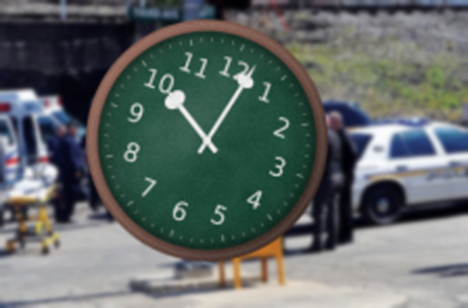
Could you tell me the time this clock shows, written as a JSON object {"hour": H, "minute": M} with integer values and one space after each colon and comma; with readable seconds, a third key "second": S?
{"hour": 10, "minute": 2}
